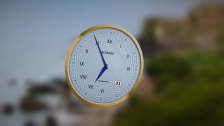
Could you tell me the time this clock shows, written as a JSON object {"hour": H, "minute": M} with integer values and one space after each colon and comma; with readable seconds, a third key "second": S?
{"hour": 6, "minute": 55}
